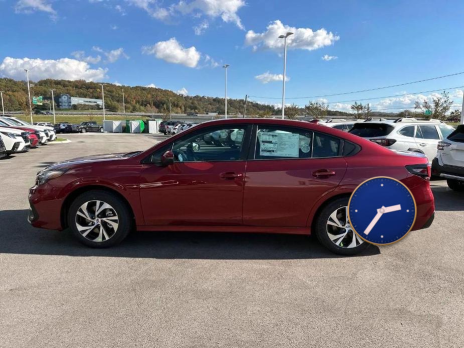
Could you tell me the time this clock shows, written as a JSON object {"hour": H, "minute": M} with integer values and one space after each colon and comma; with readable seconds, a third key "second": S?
{"hour": 2, "minute": 36}
